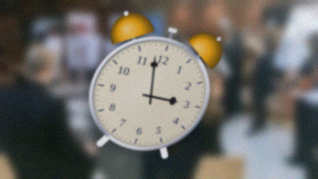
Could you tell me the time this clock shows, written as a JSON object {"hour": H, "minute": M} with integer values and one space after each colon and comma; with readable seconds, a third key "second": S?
{"hour": 2, "minute": 58}
